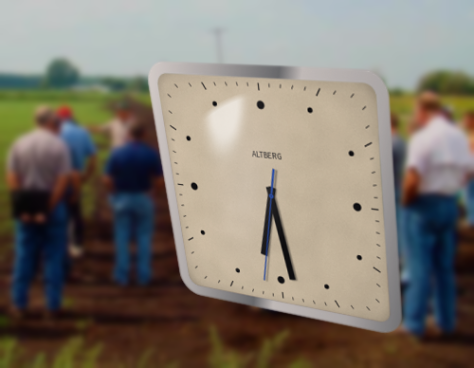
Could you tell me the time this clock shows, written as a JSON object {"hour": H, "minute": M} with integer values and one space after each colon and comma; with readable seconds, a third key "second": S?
{"hour": 6, "minute": 28, "second": 32}
